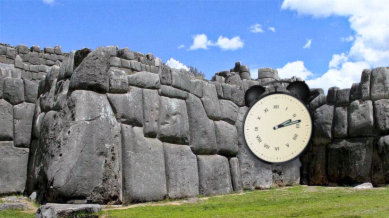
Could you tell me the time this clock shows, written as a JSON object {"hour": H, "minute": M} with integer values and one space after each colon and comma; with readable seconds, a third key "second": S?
{"hour": 2, "minute": 13}
